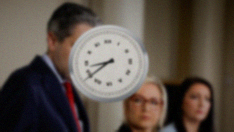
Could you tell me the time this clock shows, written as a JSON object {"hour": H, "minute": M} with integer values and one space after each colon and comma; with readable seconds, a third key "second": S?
{"hour": 8, "minute": 39}
